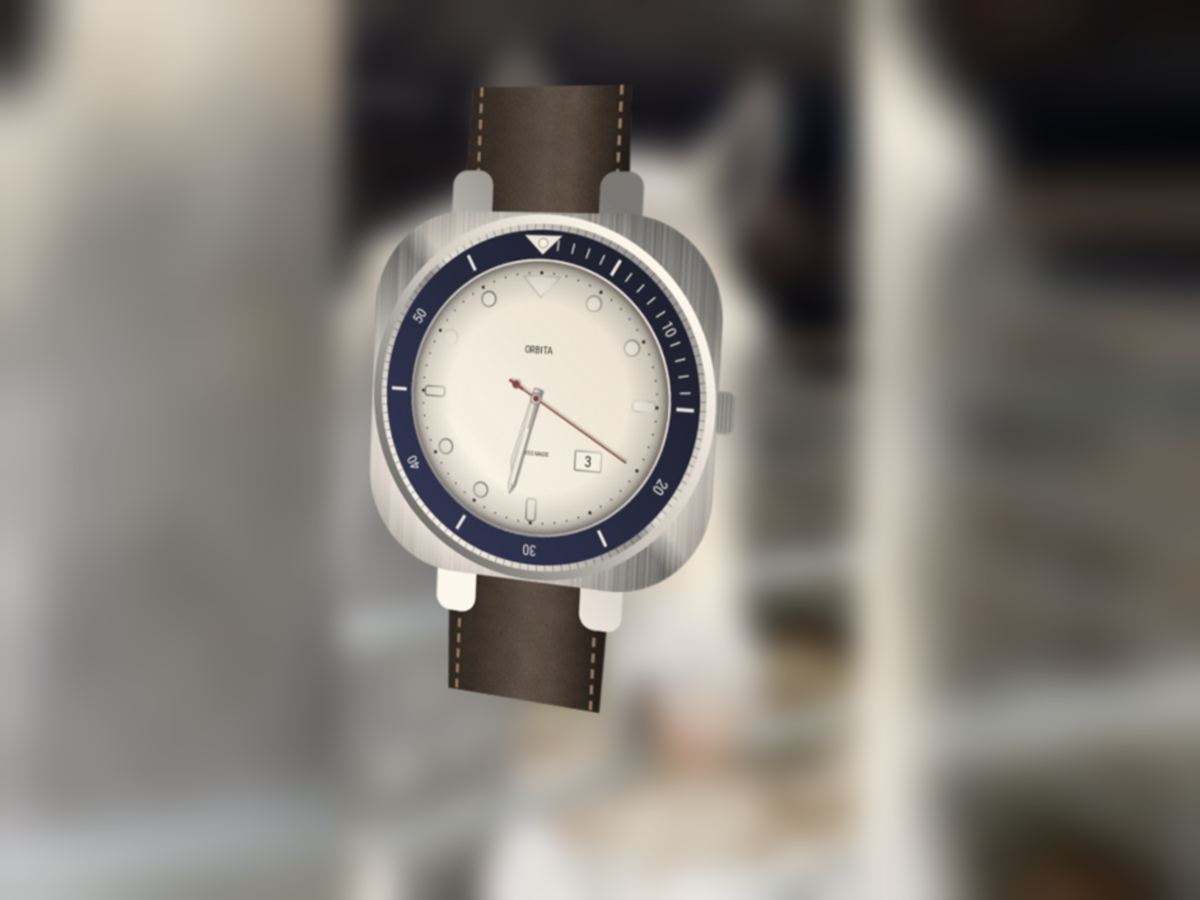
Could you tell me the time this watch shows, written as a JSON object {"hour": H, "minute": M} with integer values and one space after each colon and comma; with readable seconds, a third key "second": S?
{"hour": 6, "minute": 32, "second": 20}
